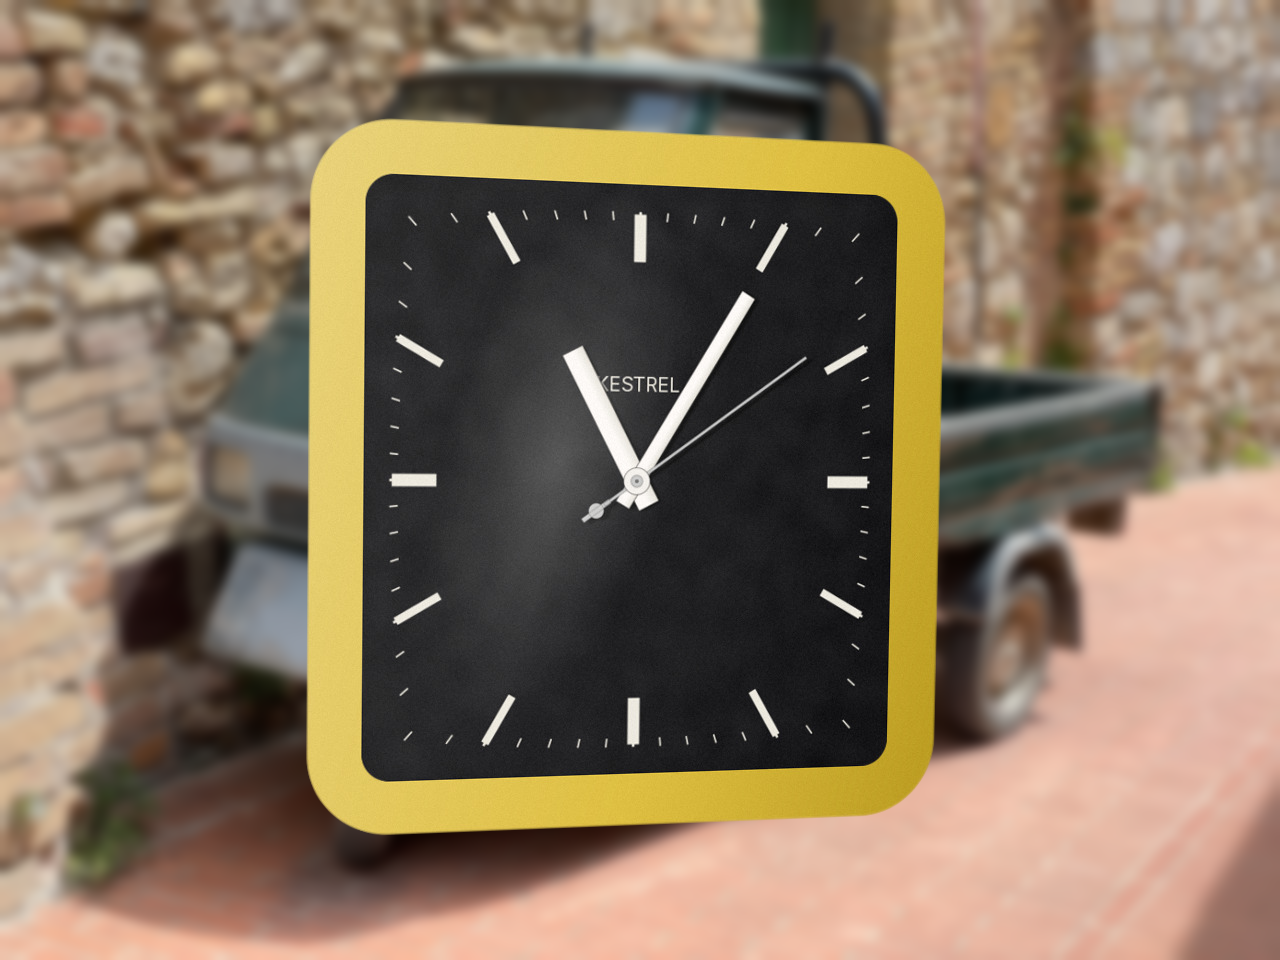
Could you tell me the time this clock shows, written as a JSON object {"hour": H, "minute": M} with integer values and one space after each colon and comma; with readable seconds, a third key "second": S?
{"hour": 11, "minute": 5, "second": 9}
